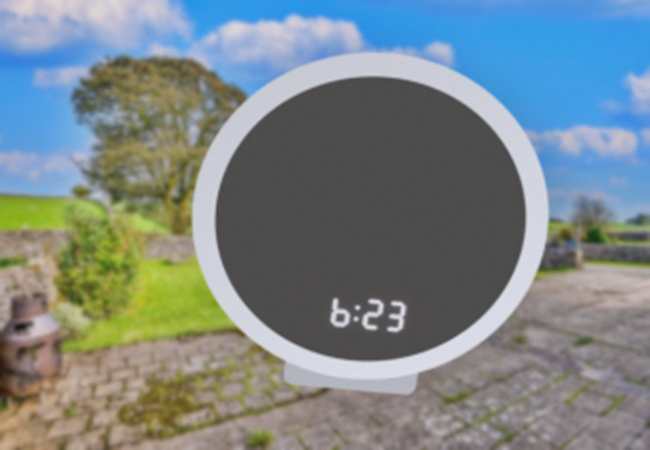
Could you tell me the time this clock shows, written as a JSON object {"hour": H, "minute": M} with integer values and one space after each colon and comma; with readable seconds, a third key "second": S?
{"hour": 6, "minute": 23}
